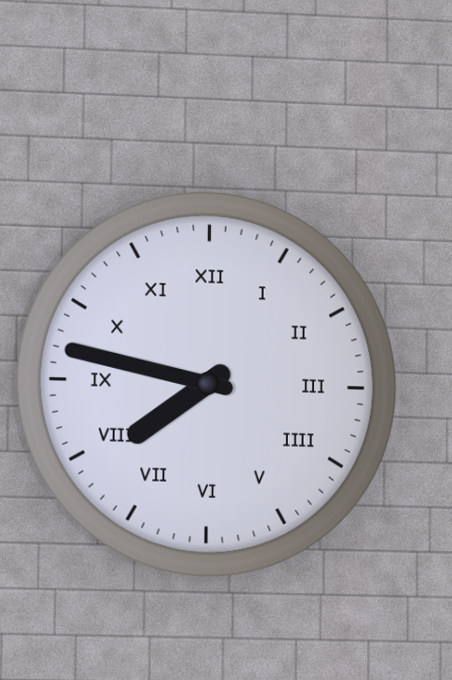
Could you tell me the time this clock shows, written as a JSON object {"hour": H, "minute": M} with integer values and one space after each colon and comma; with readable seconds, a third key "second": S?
{"hour": 7, "minute": 47}
